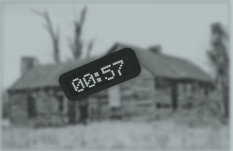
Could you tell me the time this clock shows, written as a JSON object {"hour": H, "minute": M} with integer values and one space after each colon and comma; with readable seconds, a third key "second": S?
{"hour": 0, "minute": 57}
